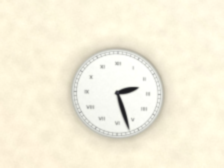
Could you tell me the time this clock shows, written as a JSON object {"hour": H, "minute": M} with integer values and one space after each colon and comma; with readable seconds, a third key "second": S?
{"hour": 2, "minute": 27}
